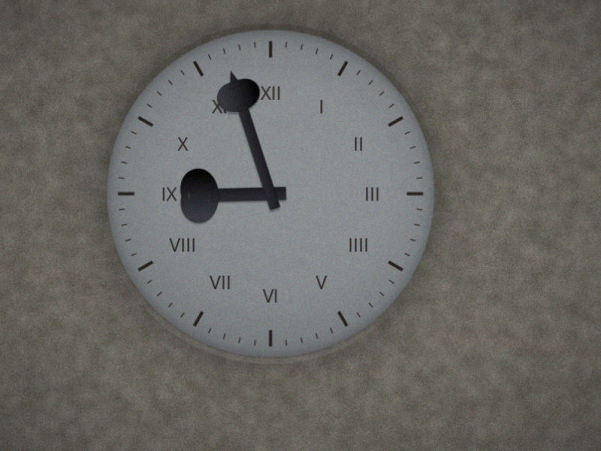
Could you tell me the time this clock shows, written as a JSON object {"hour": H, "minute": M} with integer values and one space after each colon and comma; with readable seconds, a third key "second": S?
{"hour": 8, "minute": 57}
